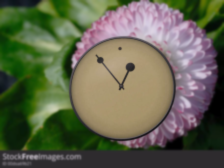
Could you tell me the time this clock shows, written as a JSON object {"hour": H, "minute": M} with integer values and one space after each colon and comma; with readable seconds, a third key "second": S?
{"hour": 12, "minute": 54}
